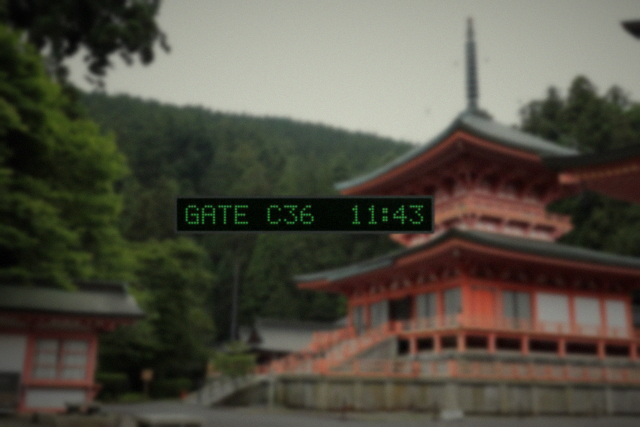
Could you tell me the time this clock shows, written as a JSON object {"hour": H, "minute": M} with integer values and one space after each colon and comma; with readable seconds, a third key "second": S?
{"hour": 11, "minute": 43}
